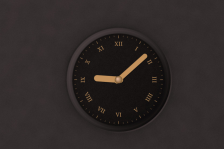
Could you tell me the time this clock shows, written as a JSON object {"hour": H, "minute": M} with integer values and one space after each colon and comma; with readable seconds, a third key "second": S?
{"hour": 9, "minute": 8}
